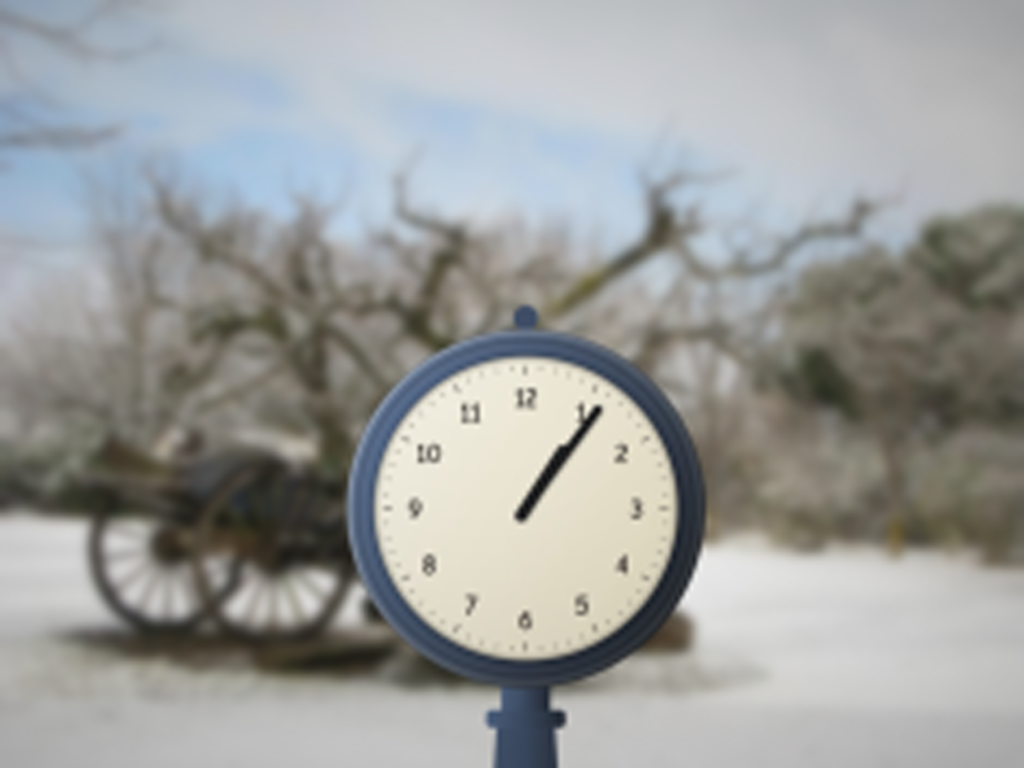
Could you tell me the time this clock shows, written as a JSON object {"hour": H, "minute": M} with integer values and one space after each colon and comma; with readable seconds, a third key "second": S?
{"hour": 1, "minute": 6}
